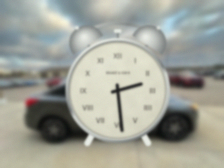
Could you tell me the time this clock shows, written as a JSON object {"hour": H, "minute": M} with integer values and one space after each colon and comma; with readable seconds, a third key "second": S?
{"hour": 2, "minute": 29}
